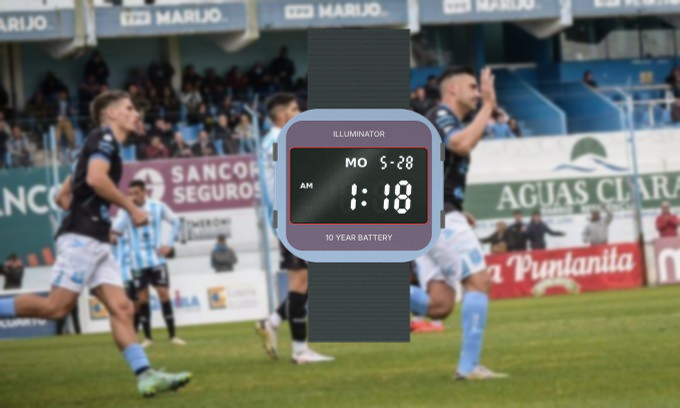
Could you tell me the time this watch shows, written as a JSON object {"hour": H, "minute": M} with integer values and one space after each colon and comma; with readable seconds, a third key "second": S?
{"hour": 1, "minute": 18}
